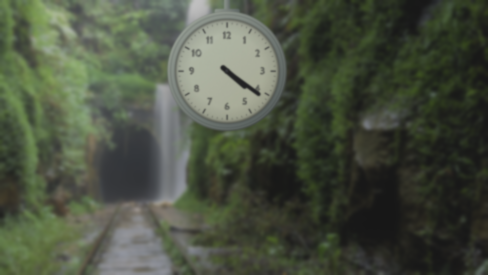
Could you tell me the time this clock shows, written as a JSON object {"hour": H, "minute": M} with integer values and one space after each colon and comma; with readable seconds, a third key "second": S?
{"hour": 4, "minute": 21}
